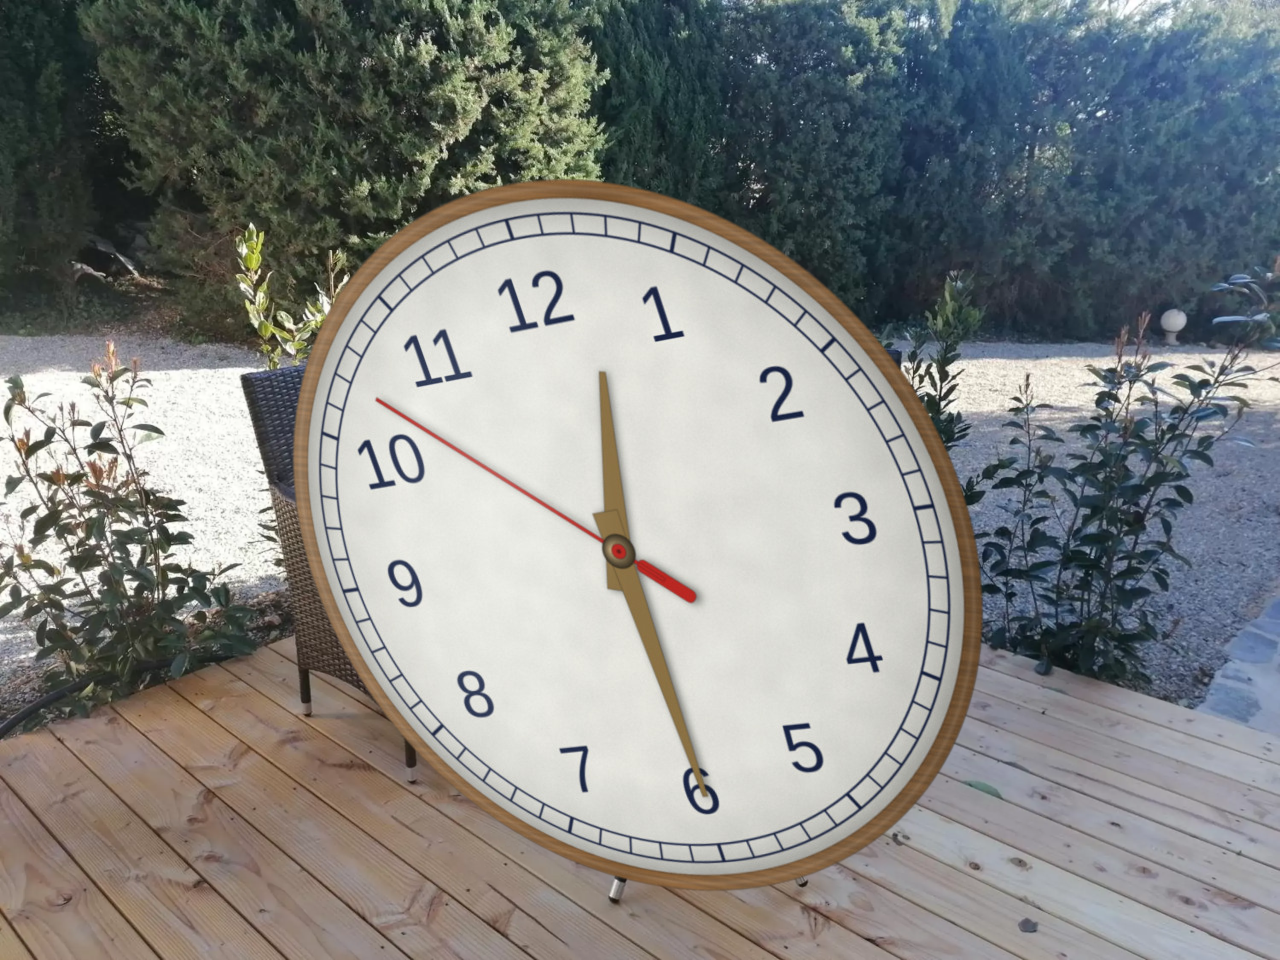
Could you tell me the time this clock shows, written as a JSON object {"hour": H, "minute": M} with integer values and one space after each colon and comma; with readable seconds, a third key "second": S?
{"hour": 12, "minute": 29, "second": 52}
